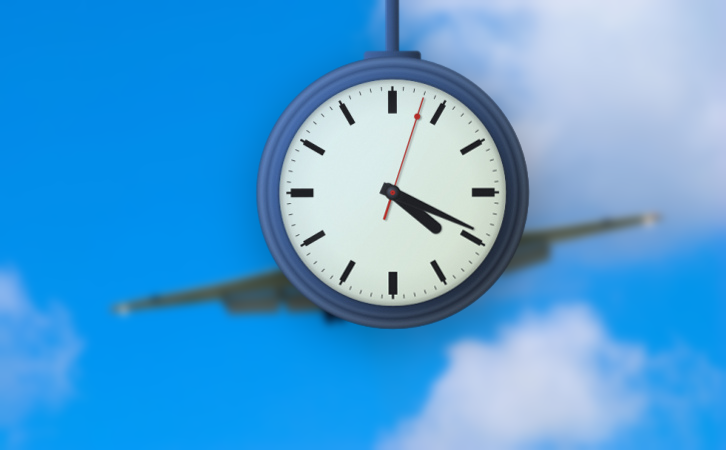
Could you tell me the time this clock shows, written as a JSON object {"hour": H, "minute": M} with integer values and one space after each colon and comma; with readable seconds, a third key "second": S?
{"hour": 4, "minute": 19, "second": 3}
